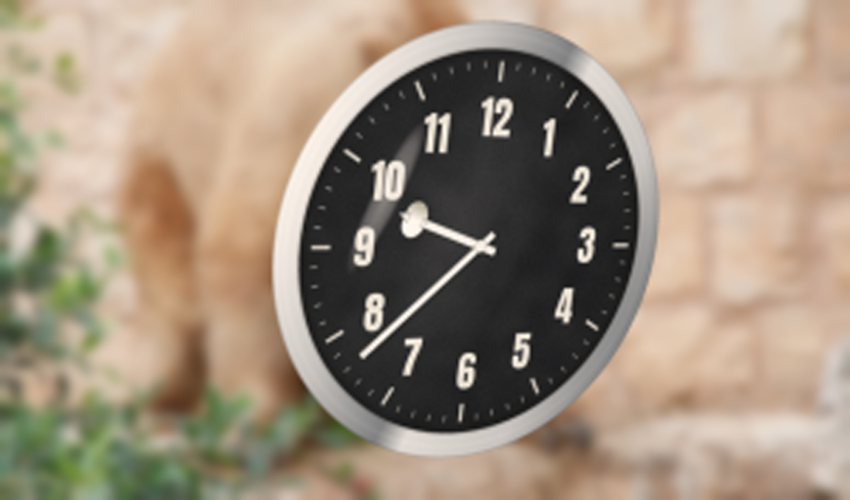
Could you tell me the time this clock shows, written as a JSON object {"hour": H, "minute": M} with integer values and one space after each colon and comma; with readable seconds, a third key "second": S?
{"hour": 9, "minute": 38}
